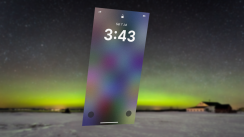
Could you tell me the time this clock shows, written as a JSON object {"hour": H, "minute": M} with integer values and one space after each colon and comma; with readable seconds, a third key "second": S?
{"hour": 3, "minute": 43}
